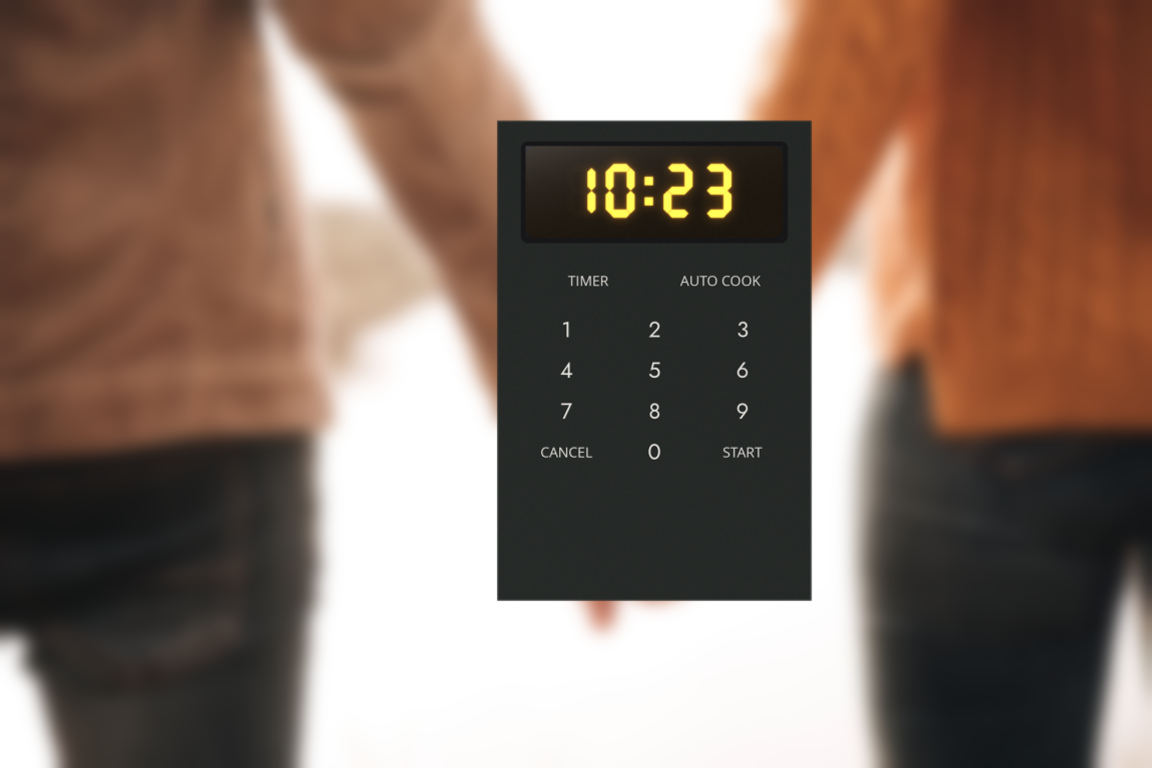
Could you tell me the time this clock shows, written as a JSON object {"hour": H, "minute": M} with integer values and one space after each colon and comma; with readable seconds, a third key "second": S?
{"hour": 10, "minute": 23}
